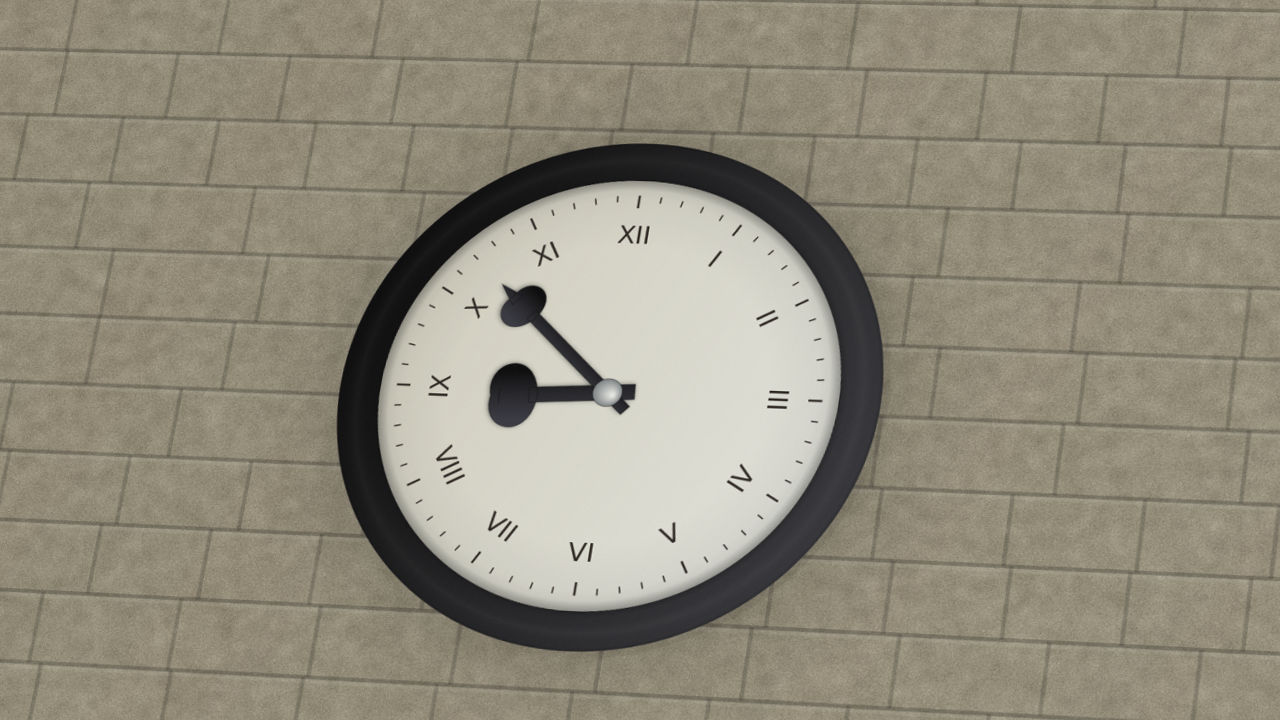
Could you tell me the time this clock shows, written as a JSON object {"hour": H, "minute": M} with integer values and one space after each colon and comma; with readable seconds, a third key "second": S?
{"hour": 8, "minute": 52}
